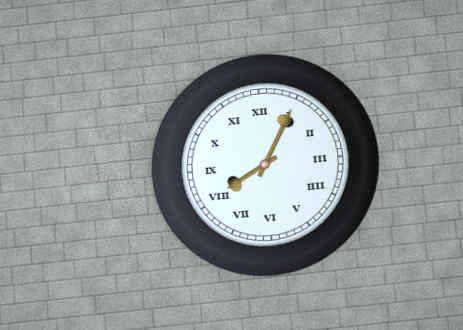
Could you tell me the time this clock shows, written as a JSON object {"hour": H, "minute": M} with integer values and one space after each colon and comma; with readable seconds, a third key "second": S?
{"hour": 8, "minute": 5}
